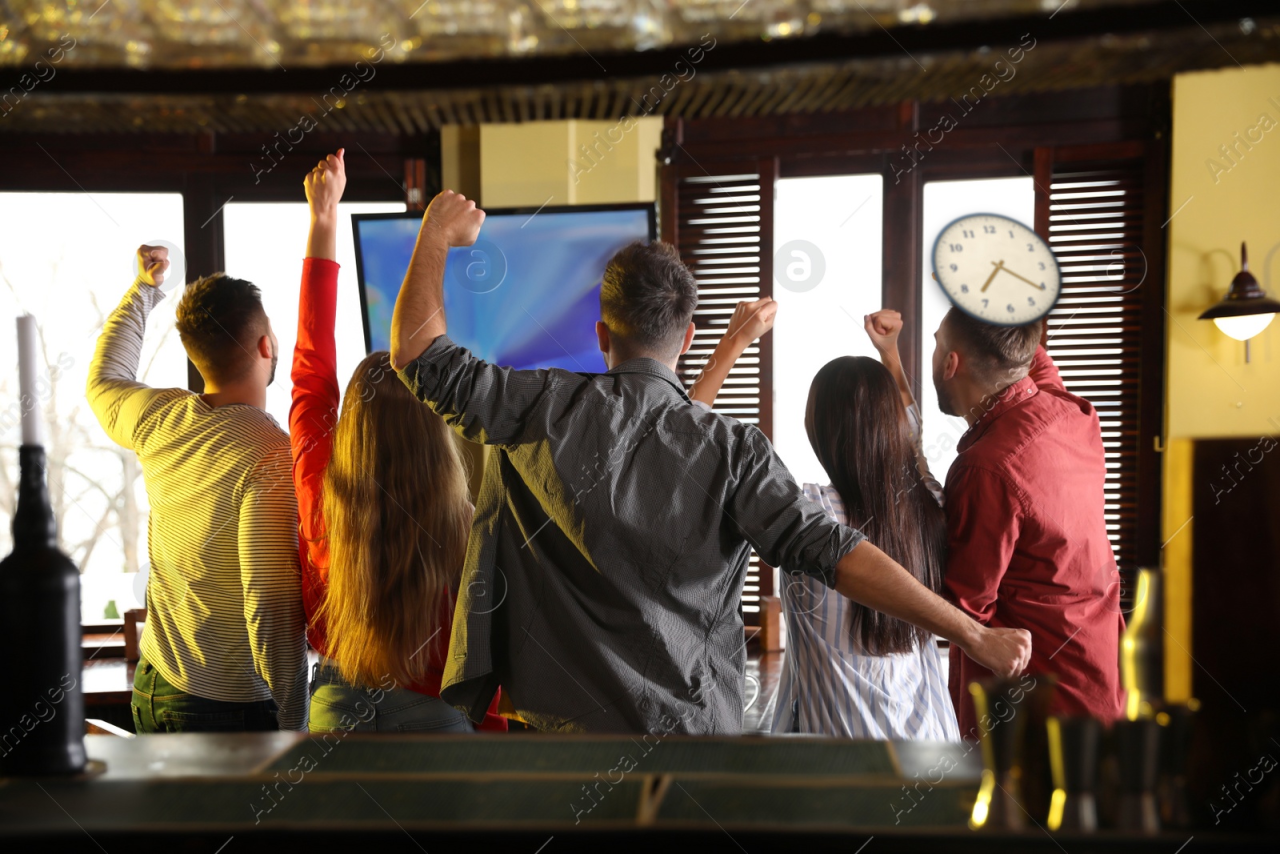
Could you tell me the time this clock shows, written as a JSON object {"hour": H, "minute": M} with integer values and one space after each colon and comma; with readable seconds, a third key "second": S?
{"hour": 7, "minute": 21}
